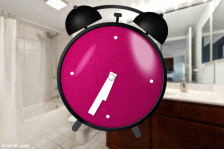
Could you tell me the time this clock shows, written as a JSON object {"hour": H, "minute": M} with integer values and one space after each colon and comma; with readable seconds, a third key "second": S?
{"hour": 6, "minute": 34}
